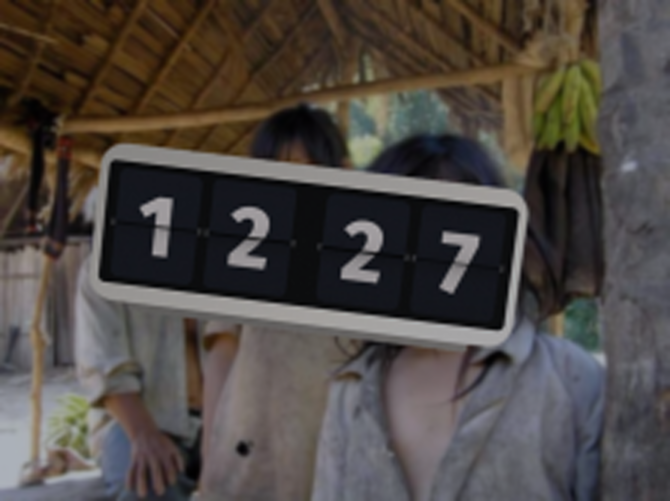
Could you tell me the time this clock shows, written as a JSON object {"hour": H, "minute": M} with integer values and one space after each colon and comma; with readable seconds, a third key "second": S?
{"hour": 12, "minute": 27}
